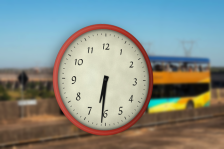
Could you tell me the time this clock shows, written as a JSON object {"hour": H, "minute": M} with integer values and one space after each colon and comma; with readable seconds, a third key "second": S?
{"hour": 6, "minute": 31}
